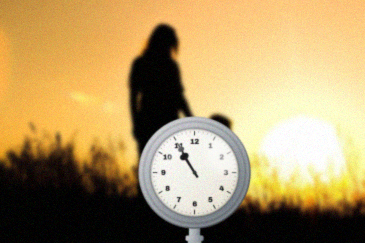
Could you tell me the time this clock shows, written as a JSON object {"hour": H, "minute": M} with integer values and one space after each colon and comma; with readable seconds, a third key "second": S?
{"hour": 10, "minute": 55}
